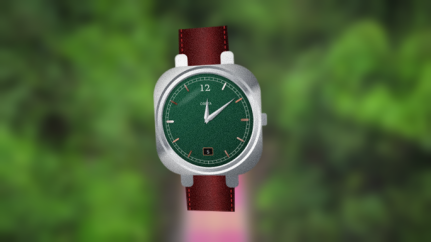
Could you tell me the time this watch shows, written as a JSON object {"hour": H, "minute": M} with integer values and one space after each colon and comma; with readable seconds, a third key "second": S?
{"hour": 12, "minute": 9}
